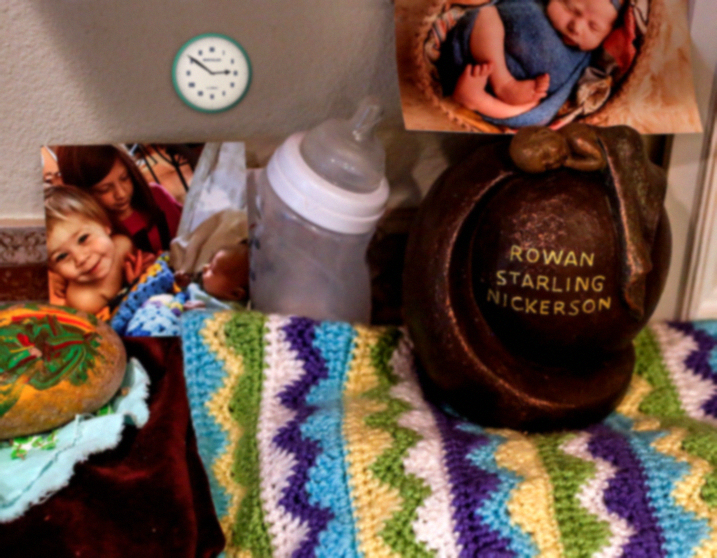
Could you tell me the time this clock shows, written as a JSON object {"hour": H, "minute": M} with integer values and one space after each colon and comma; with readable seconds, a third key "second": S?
{"hour": 2, "minute": 51}
